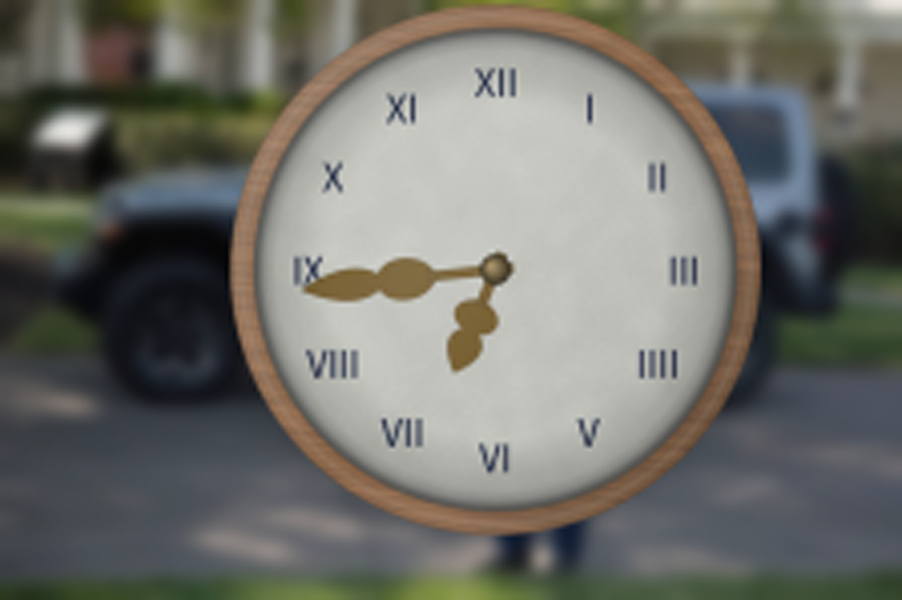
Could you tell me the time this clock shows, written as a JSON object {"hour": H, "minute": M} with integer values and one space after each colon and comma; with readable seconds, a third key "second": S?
{"hour": 6, "minute": 44}
